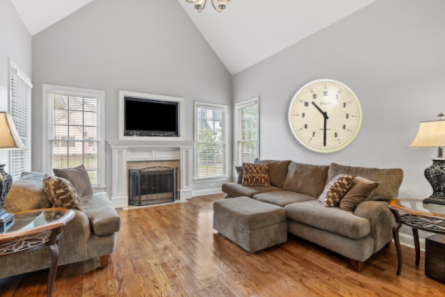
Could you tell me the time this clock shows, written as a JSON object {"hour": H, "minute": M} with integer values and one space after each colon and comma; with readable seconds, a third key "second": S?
{"hour": 10, "minute": 30}
